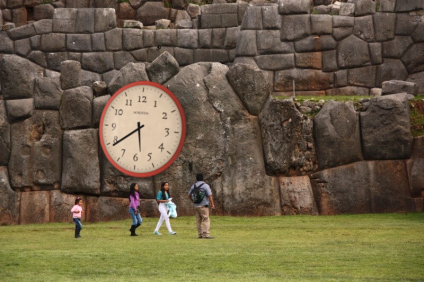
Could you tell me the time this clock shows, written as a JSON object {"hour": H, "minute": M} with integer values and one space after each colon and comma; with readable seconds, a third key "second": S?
{"hour": 5, "minute": 39}
